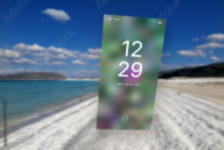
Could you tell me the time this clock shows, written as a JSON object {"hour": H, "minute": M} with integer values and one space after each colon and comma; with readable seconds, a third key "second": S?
{"hour": 12, "minute": 29}
